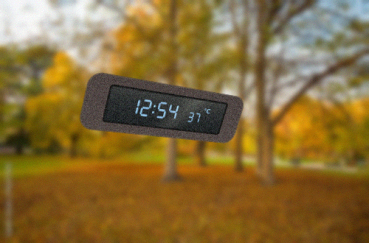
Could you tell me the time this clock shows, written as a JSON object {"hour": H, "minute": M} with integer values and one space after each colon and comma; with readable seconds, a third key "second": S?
{"hour": 12, "minute": 54}
